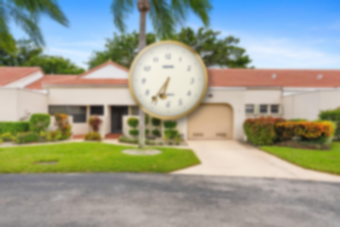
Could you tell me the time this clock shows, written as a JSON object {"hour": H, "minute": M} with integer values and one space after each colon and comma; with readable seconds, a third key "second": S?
{"hour": 6, "minute": 36}
